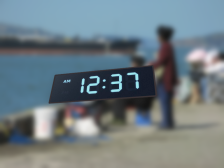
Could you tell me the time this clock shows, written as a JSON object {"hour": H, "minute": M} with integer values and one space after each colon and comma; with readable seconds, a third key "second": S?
{"hour": 12, "minute": 37}
